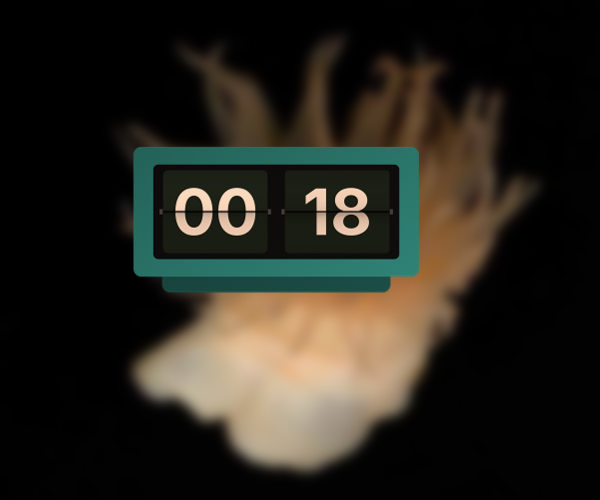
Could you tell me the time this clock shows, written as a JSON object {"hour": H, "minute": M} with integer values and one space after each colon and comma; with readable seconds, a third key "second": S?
{"hour": 0, "minute": 18}
